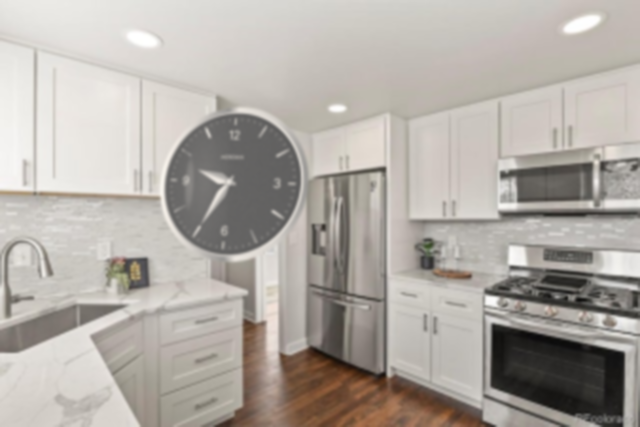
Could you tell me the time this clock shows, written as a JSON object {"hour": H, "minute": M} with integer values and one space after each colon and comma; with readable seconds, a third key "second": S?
{"hour": 9, "minute": 35}
